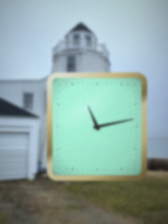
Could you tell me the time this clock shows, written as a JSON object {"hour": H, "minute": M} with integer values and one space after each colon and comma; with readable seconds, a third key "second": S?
{"hour": 11, "minute": 13}
